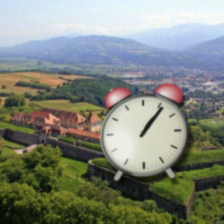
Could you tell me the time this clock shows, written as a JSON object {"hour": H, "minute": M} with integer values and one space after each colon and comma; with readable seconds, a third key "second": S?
{"hour": 1, "minute": 6}
